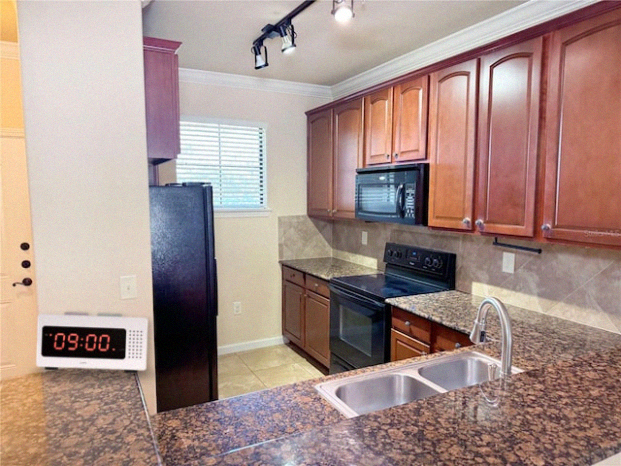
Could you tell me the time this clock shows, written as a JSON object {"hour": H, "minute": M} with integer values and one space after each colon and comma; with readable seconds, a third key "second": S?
{"hour": 9, "minute": 0}
